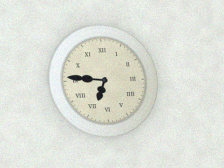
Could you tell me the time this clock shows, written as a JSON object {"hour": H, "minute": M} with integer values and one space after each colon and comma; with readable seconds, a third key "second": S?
{"hour": 6, "minute": 46}
